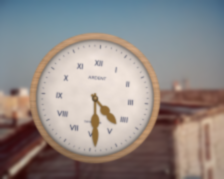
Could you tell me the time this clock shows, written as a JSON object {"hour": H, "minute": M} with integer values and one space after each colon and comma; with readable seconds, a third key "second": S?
{"hour": 4, "minute": 29}
